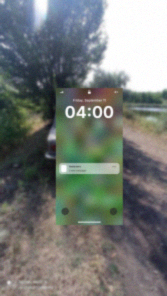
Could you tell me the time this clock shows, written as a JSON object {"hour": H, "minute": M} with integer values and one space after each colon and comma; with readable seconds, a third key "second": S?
{"hour": 4, "minute": 0}
